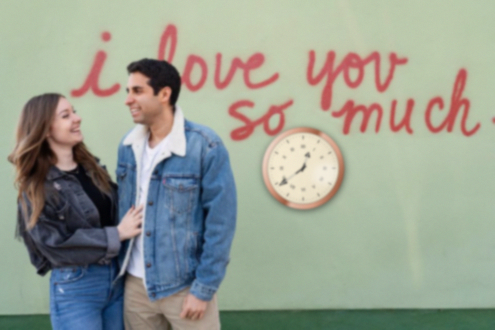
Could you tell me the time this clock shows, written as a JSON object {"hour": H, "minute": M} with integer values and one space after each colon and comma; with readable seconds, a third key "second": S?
{"hour": 12, "minute": 39}
